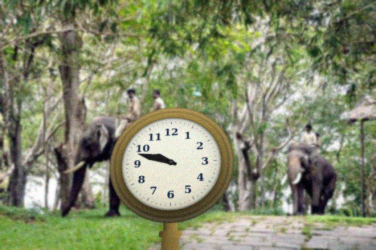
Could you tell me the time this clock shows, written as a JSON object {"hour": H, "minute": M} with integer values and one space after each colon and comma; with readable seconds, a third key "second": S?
{"hour": 9, "minute": 48}
